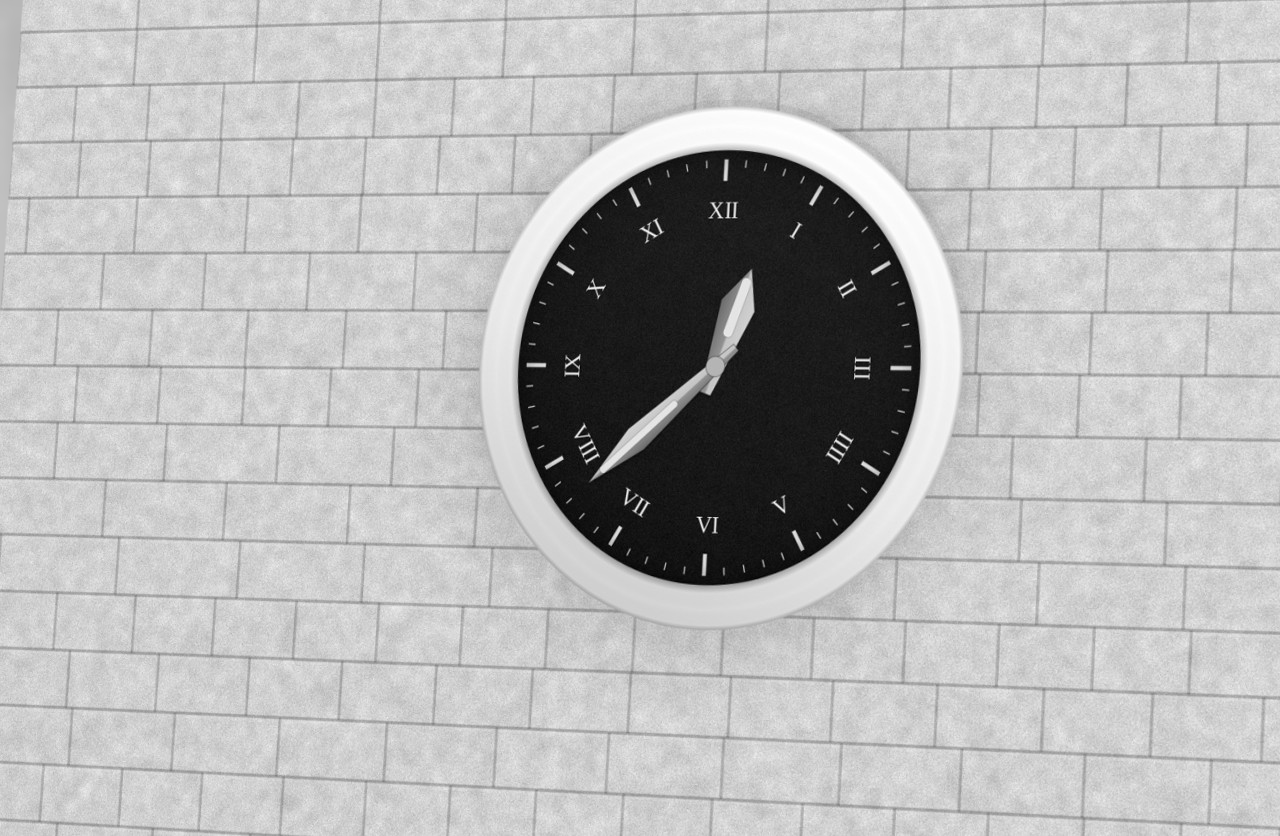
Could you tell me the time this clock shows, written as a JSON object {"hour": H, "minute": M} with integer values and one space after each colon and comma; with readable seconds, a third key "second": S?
{"hour": 12, "minute": 38}
